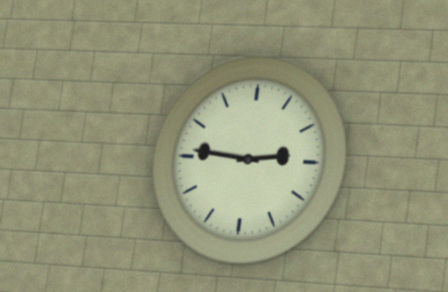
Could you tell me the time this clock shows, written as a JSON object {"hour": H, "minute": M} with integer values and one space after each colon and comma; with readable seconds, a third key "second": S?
{"hour": 2, "minute": 46}
